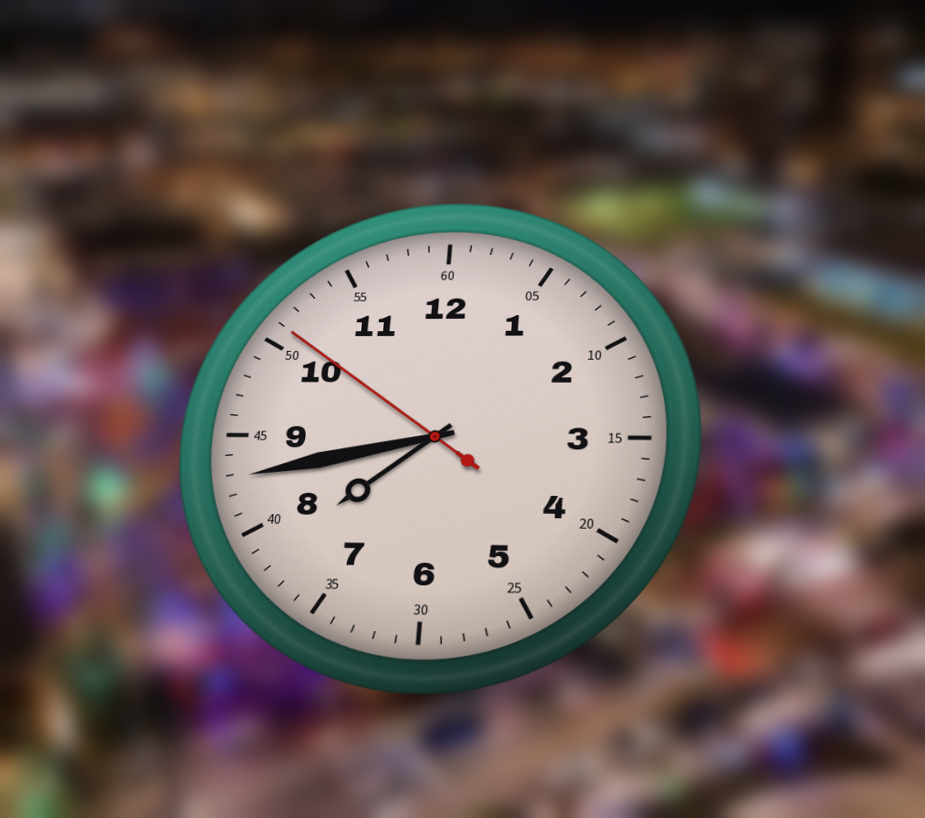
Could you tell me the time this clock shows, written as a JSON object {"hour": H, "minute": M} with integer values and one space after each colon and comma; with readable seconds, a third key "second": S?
{"hour": 7, "minute": 42, "second": 51}
